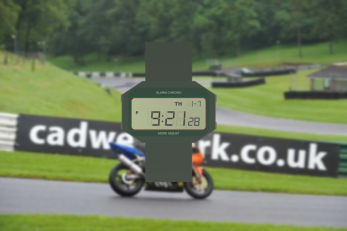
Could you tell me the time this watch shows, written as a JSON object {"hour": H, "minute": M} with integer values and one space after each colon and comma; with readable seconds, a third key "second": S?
{"hour": 9, "minute": 21, "second": 28}
